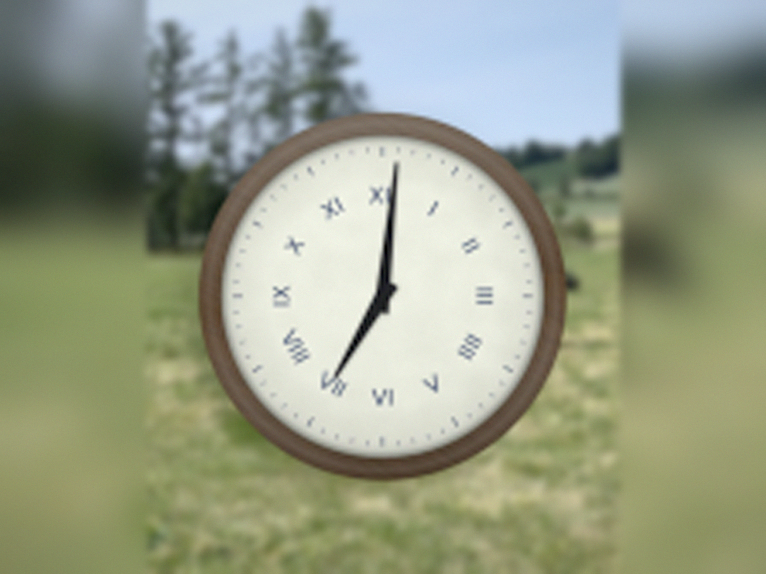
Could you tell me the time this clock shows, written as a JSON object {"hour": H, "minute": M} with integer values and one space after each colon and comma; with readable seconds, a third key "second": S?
{"hour": 7, "minute": 1}
